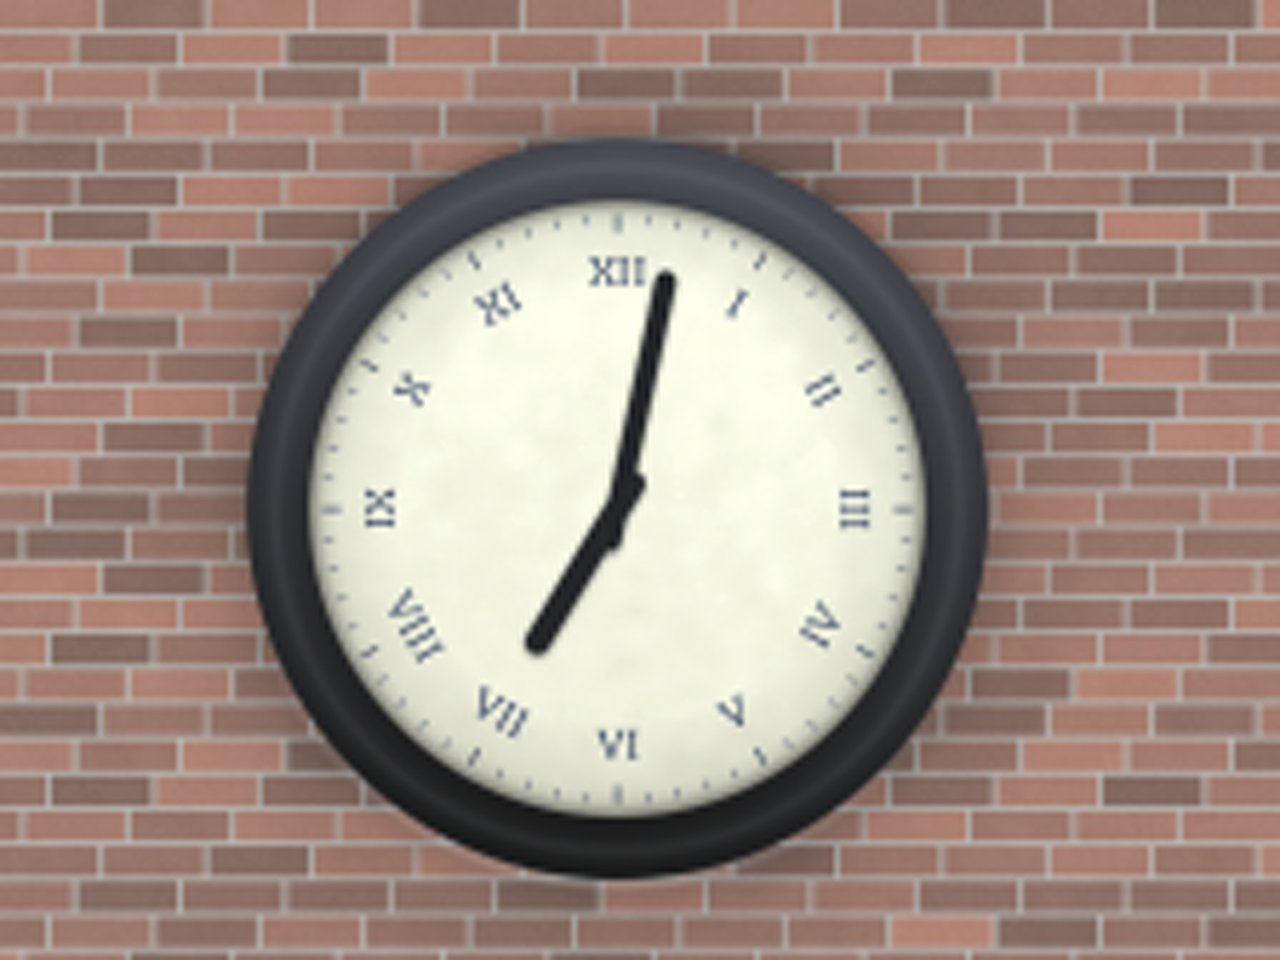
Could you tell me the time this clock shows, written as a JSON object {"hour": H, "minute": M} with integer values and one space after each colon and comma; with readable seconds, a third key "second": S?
{"hour": 7, "minute": 2}
